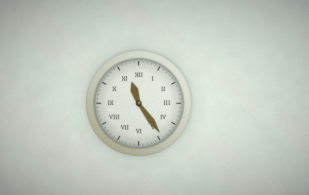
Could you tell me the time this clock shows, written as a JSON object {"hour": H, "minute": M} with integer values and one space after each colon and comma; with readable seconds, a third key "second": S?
{"hour": 11, "minute": 24}
